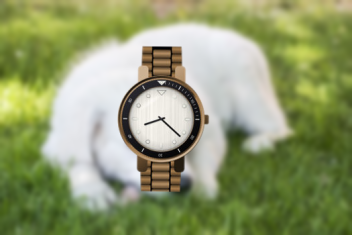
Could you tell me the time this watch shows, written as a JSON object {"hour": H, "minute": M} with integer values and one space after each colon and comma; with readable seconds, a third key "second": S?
{"hour": 8, "minute": 22}
